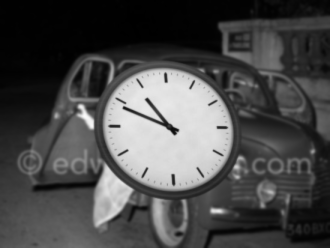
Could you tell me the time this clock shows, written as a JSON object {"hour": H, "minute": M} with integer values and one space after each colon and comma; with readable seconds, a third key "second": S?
{"hour": 10, "minute": 49}
